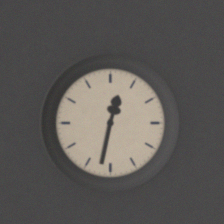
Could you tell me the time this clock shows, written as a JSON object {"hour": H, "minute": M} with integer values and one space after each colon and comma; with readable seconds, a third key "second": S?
{"hour": 12, "minute": 32}
